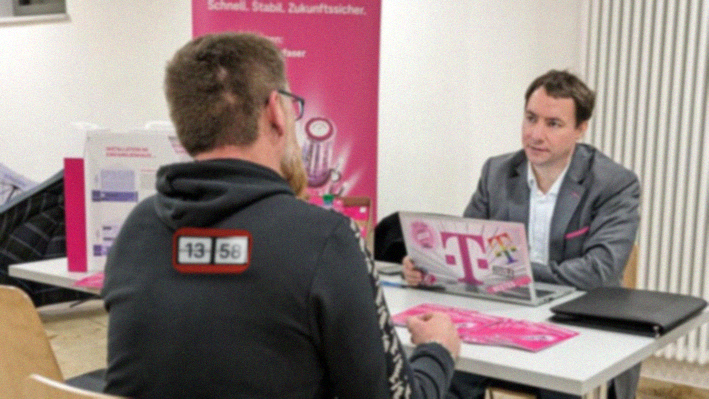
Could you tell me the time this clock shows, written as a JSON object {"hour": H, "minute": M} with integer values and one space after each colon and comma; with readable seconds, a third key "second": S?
{"hour": 13, "minute": 58}
